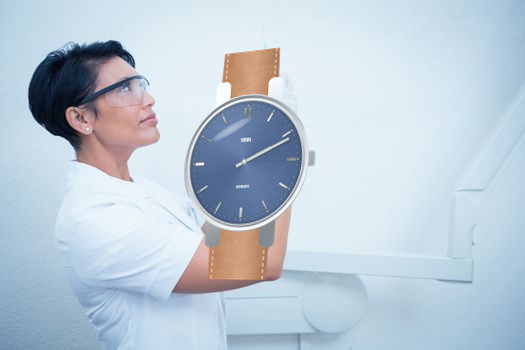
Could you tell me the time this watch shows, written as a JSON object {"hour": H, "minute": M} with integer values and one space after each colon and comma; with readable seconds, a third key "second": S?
{"hour": 2, "minute": 11}
